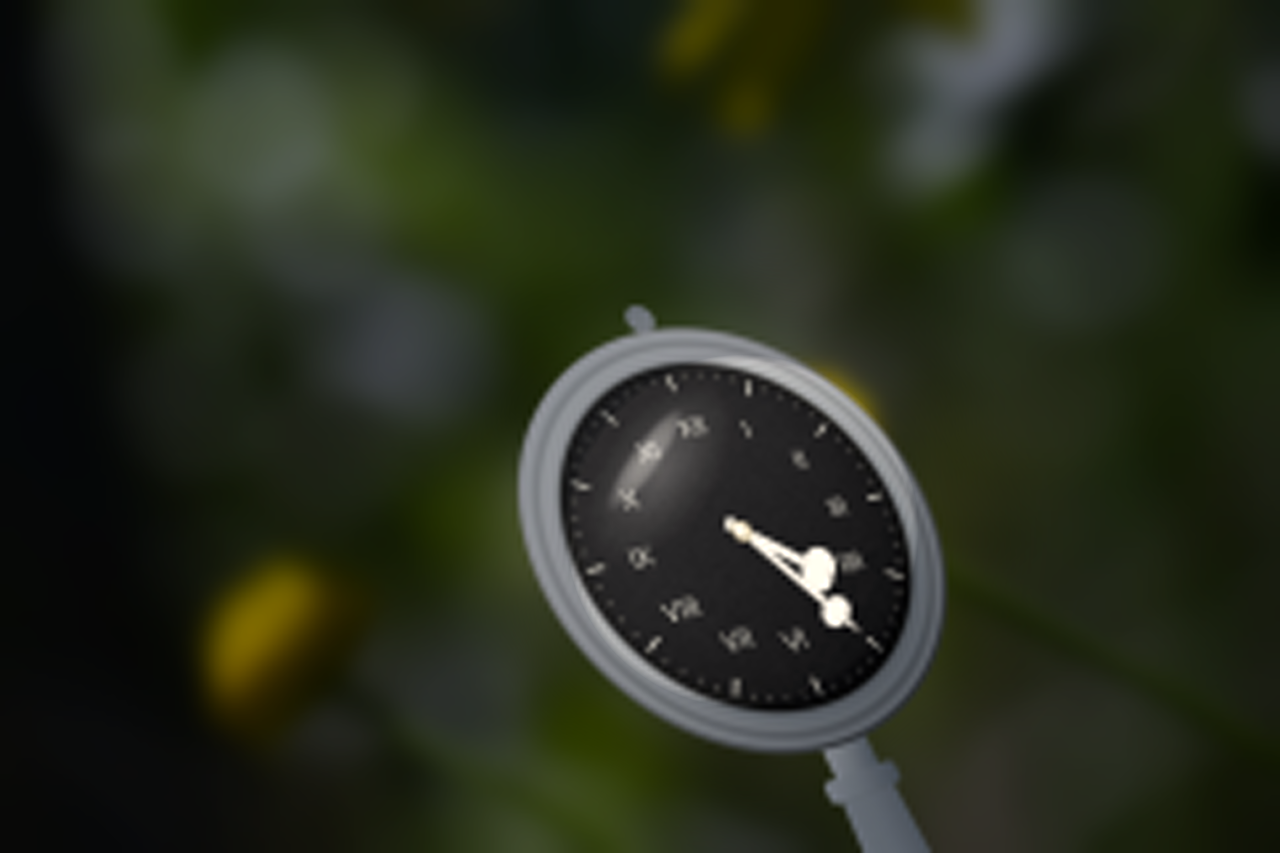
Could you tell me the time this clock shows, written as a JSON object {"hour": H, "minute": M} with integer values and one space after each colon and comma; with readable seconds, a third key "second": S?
{"hour": 4, "minute": 25}
